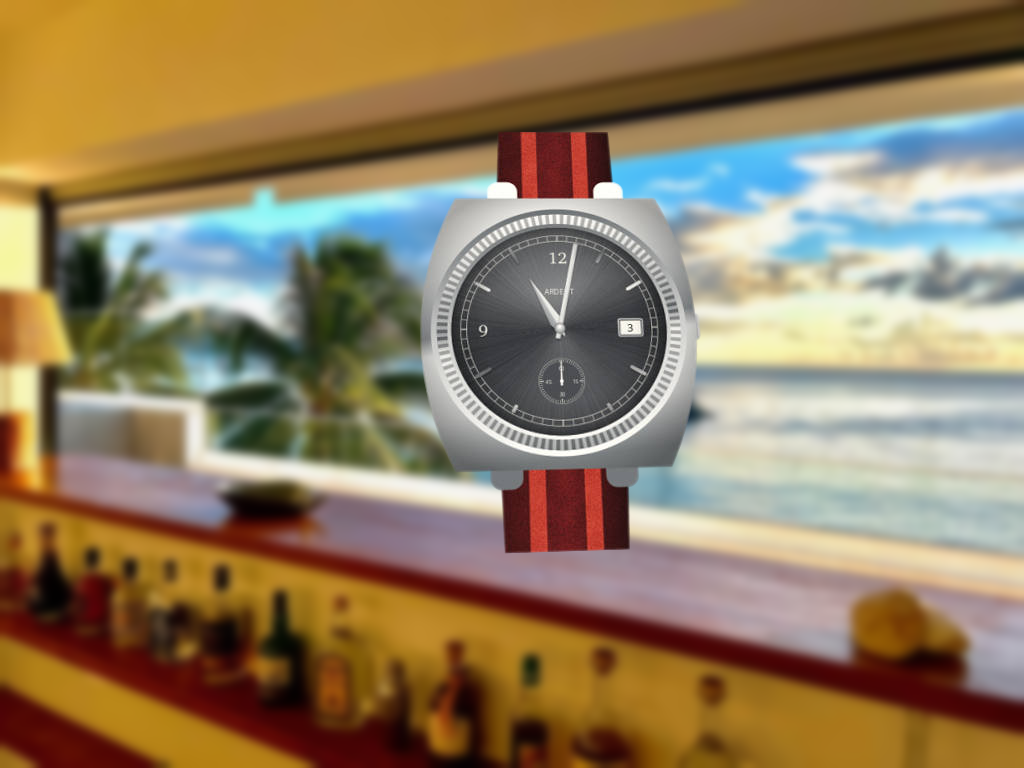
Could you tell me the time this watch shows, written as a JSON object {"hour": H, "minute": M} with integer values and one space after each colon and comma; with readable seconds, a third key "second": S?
{"hour": 11, "minute": 2}
